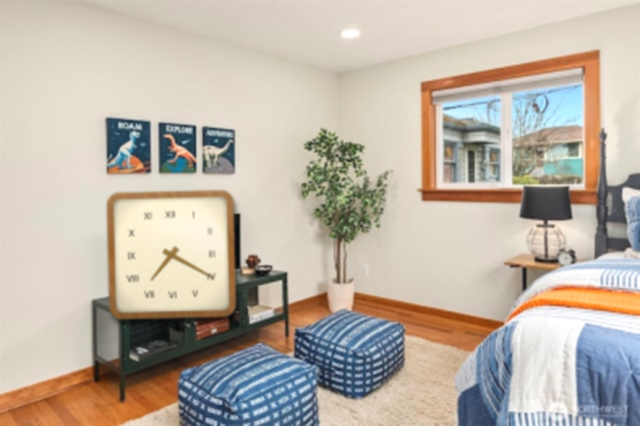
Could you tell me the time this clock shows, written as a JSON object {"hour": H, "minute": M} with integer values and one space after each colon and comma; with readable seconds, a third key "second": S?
{"hour": 7, "minute": 20}
